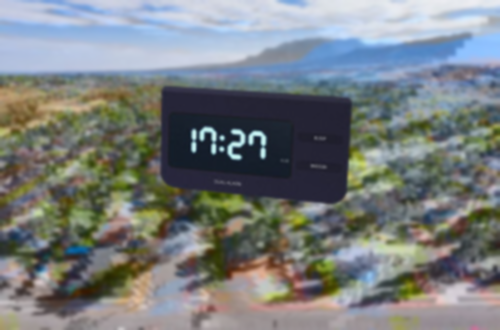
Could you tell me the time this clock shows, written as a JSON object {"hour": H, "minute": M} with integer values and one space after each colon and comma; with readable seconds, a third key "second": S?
{"hour": 17, "minute": 27}
